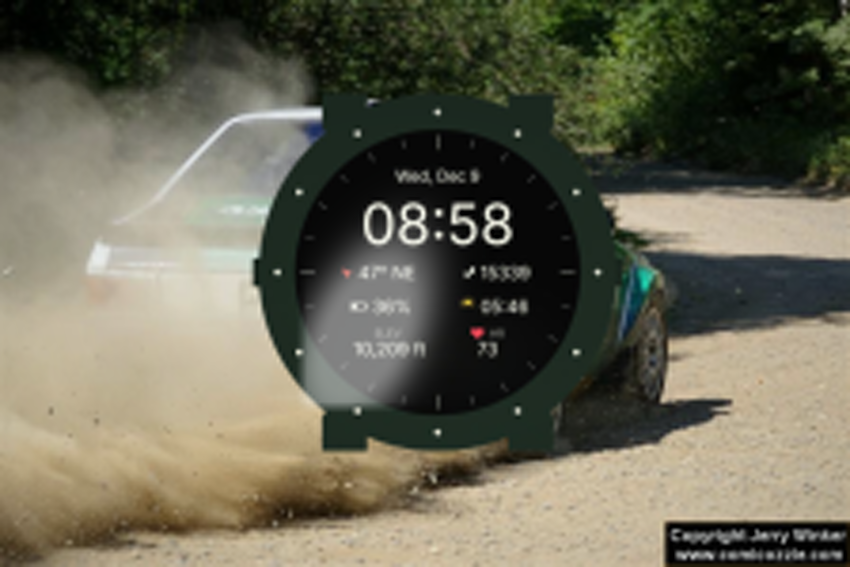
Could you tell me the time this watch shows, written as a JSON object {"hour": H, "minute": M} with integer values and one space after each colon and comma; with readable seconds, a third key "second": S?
{"hour": 8, "minute": 58}
